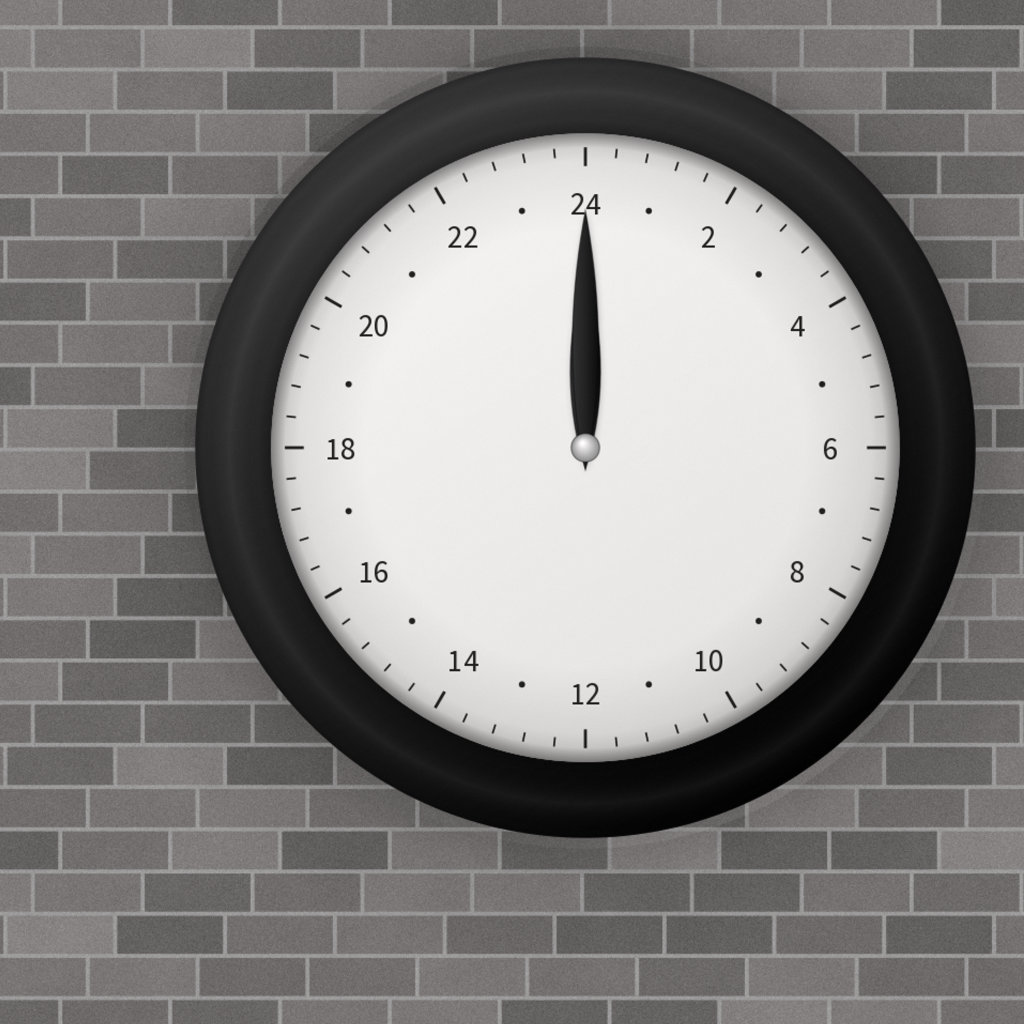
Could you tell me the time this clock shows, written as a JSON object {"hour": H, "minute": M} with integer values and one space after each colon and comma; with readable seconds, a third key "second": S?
{"hour": 0, "minute": 0}
